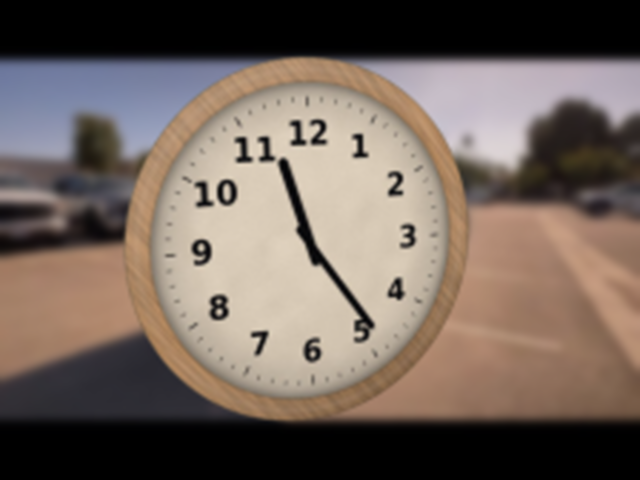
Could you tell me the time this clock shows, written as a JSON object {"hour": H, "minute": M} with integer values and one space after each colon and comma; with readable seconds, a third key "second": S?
{"hour": 11, "minute": 24}
